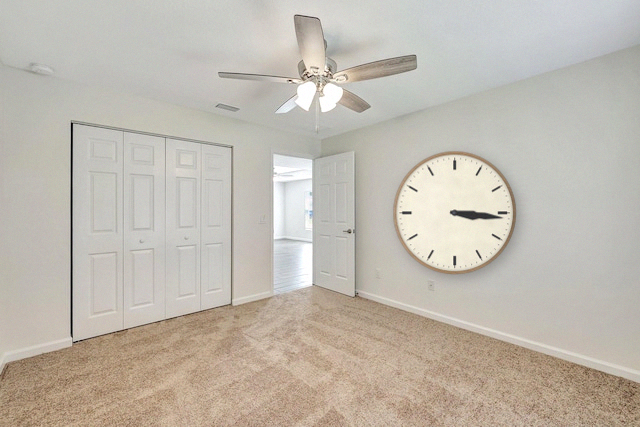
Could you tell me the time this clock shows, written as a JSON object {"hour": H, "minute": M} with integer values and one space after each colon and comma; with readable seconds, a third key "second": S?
{"hour": 3, "minute": 16}
